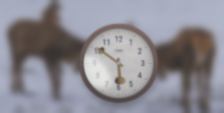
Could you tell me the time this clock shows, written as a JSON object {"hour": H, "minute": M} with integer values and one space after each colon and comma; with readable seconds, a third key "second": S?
{"hour": 5, "minute": 51}
